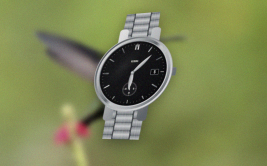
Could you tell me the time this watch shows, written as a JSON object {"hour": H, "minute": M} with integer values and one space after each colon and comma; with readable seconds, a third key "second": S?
{"hour": 6, "minute": 7}
